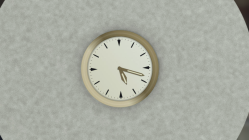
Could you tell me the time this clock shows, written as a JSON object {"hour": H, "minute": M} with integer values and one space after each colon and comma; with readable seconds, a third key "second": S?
{"hour": 5, "minute": 18}
